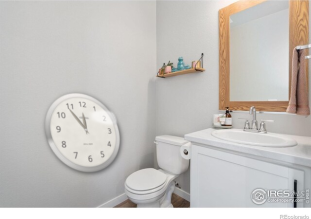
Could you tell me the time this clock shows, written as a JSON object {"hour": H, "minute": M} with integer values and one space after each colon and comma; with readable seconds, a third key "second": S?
{"hour": 11, "minute": 54}
